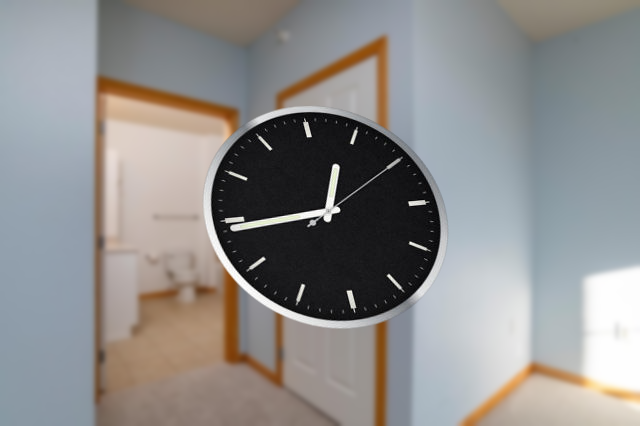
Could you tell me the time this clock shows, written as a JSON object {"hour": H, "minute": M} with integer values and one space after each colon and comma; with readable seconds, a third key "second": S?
{"hour": 12, "minute": 44, "second": 10}
